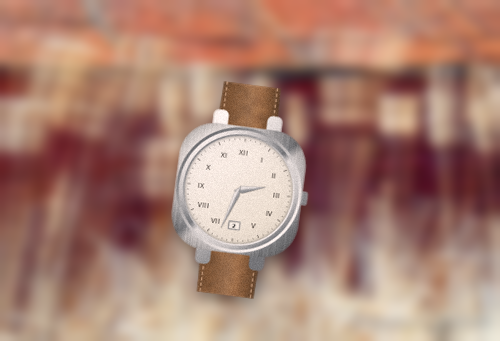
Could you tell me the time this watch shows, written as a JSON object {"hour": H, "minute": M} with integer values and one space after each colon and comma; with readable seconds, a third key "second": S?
{"hour": 2, "minute": 33}
